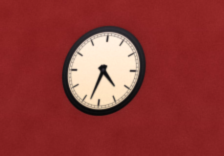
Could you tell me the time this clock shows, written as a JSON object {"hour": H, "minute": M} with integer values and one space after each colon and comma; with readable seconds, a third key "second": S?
{"hour": 4, "minute": 33}
